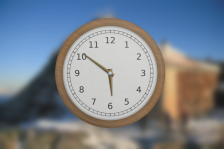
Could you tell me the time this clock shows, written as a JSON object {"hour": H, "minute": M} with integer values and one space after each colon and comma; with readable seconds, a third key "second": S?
{"hour": 5, "minute": 51}
